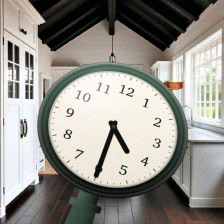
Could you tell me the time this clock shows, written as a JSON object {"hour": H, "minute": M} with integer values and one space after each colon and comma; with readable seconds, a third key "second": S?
{"hour": 4, "minute": 30}
